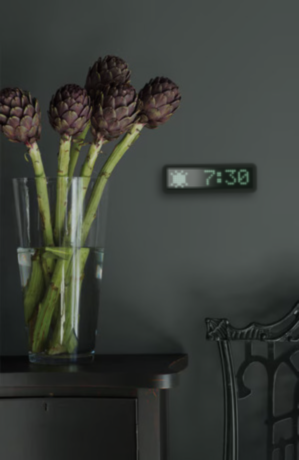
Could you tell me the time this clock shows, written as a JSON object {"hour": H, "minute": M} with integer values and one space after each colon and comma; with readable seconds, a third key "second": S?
{"hour": 7, "minute": 30}
